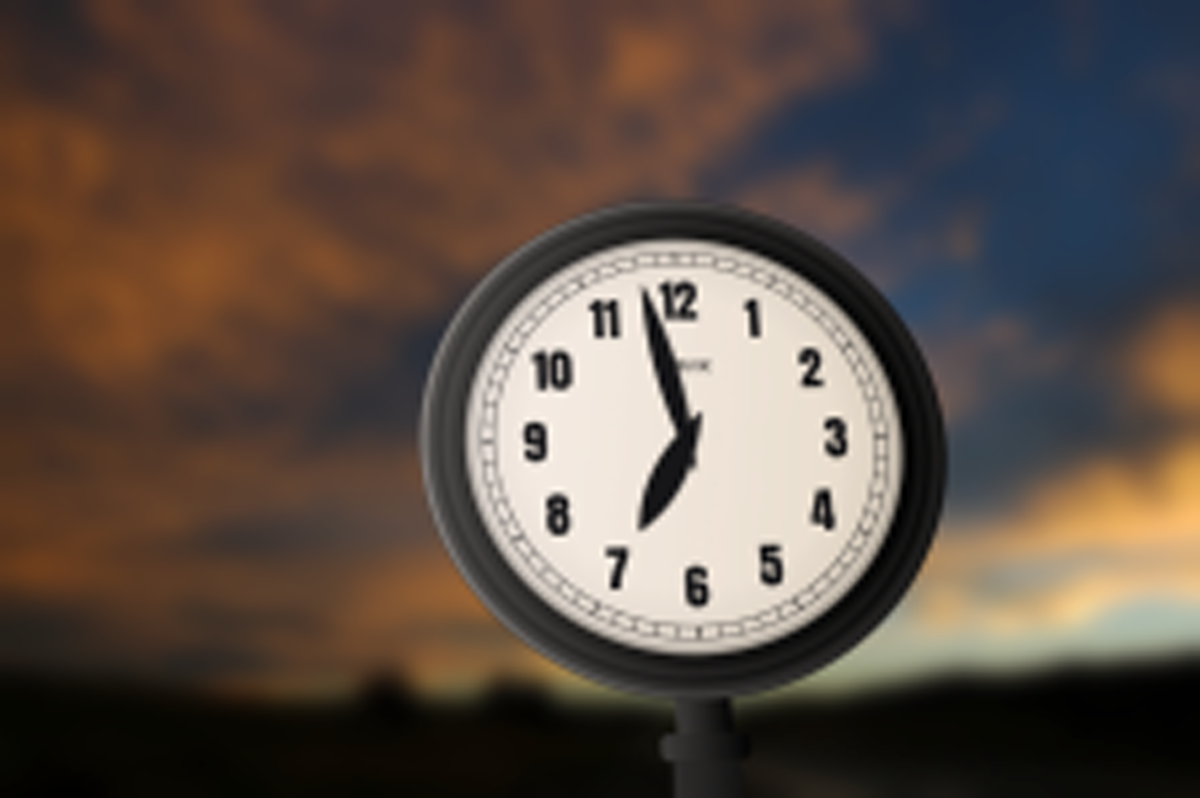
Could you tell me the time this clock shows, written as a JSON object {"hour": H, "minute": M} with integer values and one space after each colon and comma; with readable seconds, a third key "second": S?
{"hour": 6, "minute": 58}
